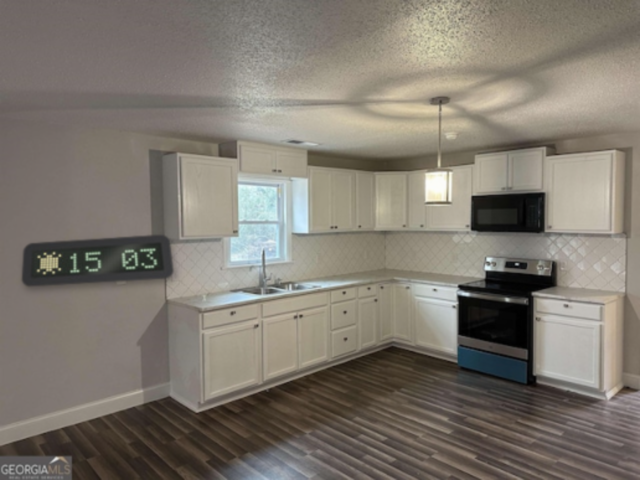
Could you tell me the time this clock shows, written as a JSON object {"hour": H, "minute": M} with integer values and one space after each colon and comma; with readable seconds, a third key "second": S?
{"hour": 15, "minute": 3}
